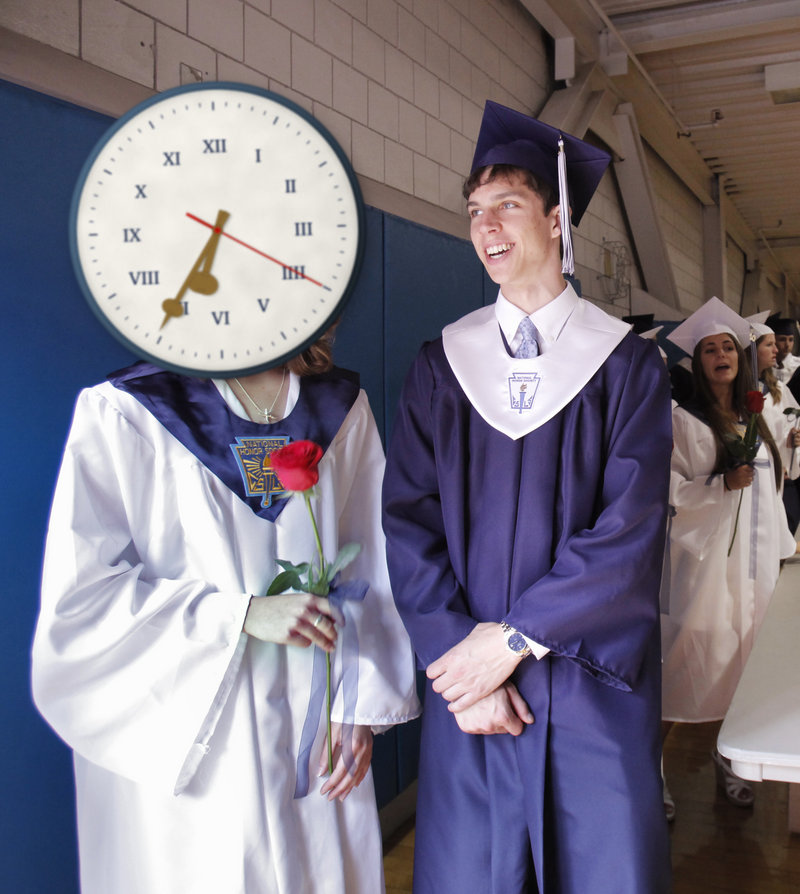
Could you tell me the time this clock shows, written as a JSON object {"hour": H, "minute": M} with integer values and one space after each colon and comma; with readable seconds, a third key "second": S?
{"hour": 6, "minute": 35, "second": 20}
